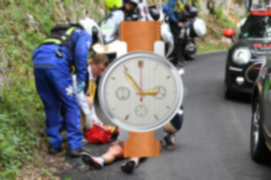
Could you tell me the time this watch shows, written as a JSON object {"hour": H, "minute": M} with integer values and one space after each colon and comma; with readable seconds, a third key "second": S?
{"hour": 2, "minute": 54}
